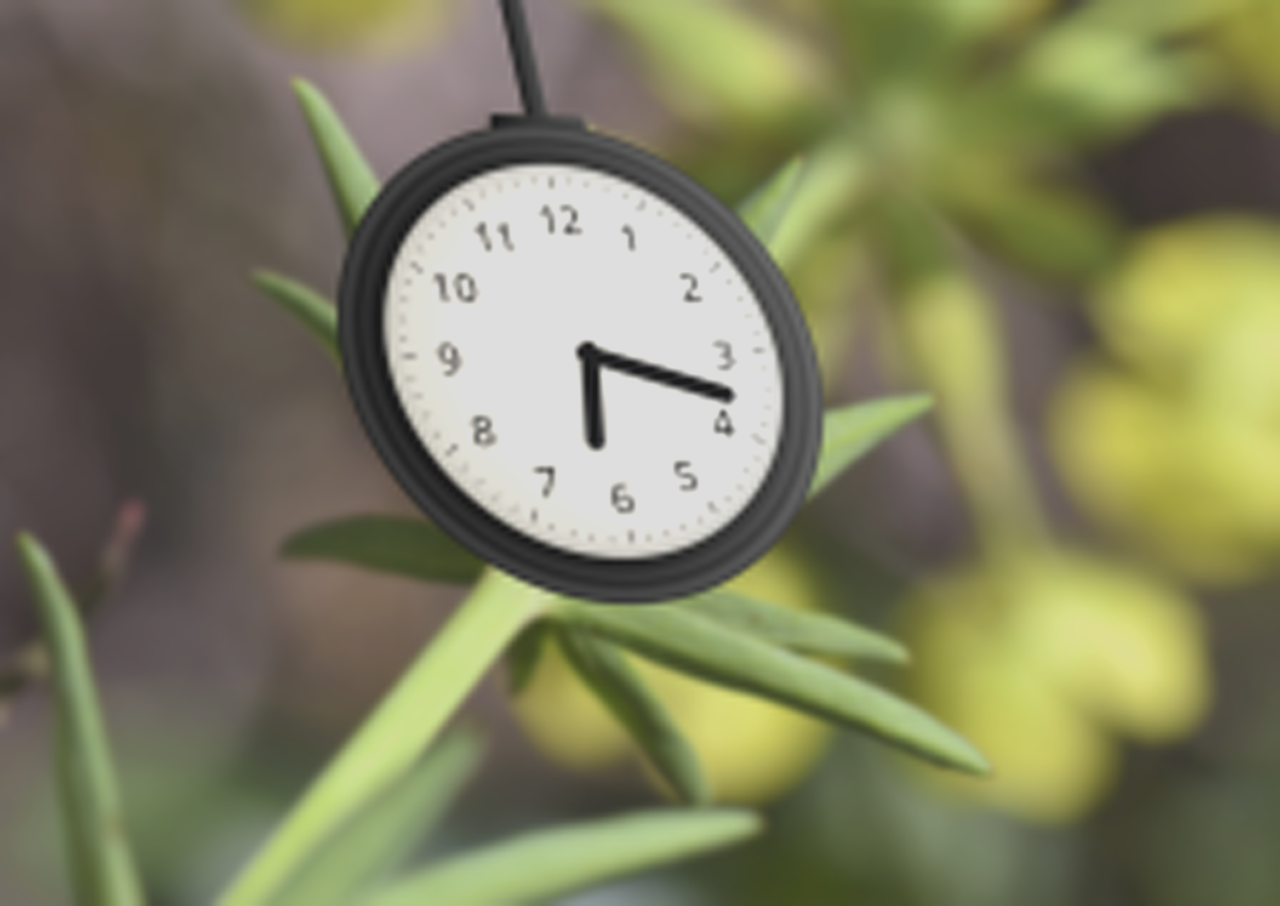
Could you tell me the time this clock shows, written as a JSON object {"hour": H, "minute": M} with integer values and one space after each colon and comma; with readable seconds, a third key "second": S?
{"hour": 6, "minute": 18}
